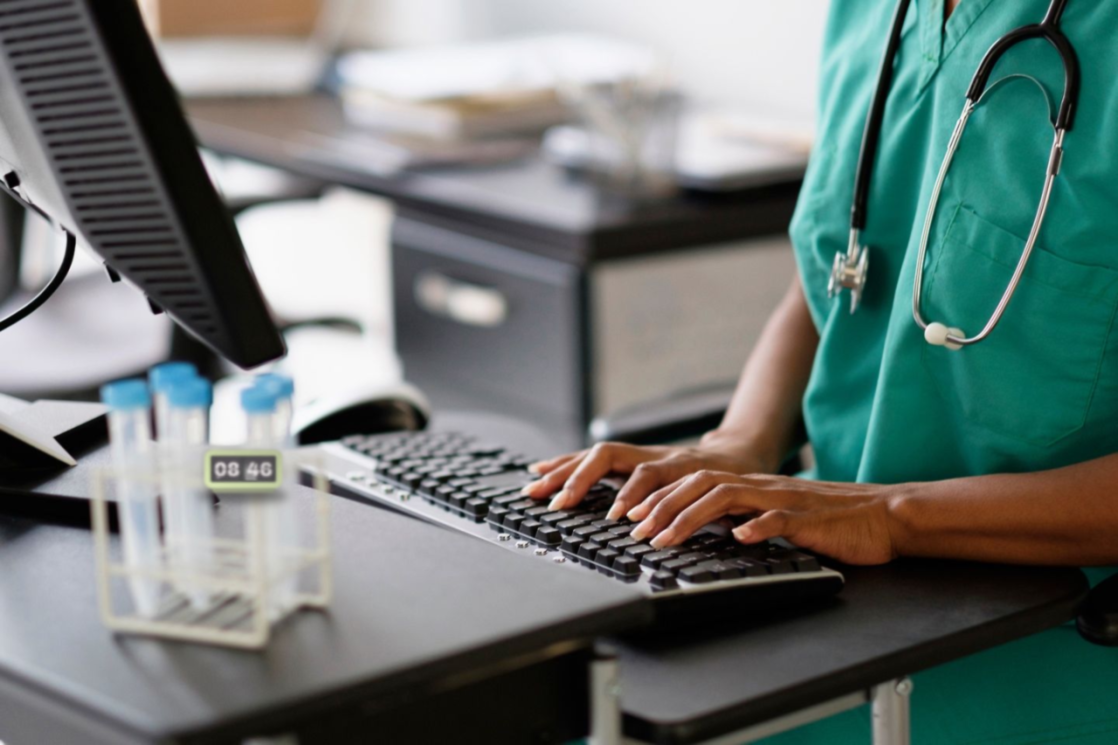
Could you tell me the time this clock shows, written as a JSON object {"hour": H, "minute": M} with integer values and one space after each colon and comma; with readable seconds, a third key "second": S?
{"hour": 8, "minute": 46}
